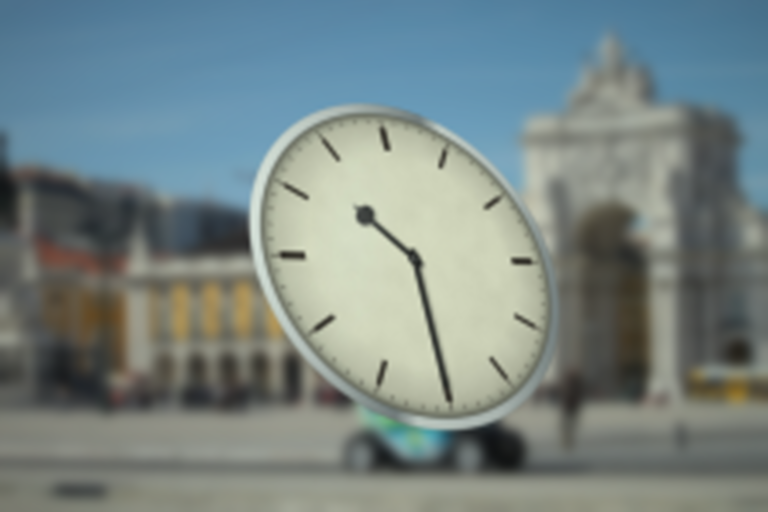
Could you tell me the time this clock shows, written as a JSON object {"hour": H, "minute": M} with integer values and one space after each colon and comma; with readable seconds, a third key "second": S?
{"hour": 10, "minute": 30}
